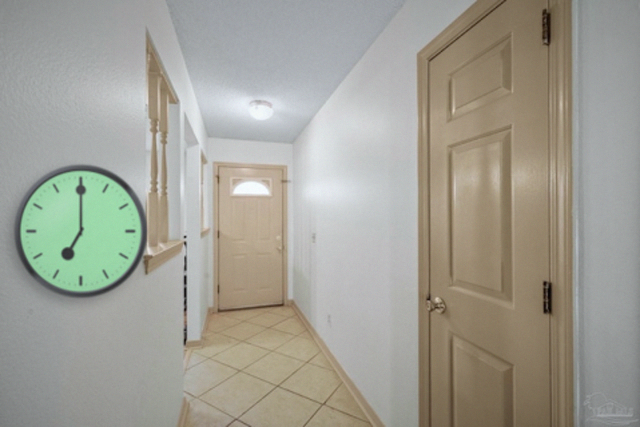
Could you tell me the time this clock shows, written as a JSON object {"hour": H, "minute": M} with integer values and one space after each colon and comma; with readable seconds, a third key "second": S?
{"hour": 7, "minute": 0}
